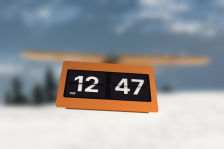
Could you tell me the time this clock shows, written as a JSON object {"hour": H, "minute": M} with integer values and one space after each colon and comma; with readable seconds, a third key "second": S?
{"hour": 12, "minute": 47}
